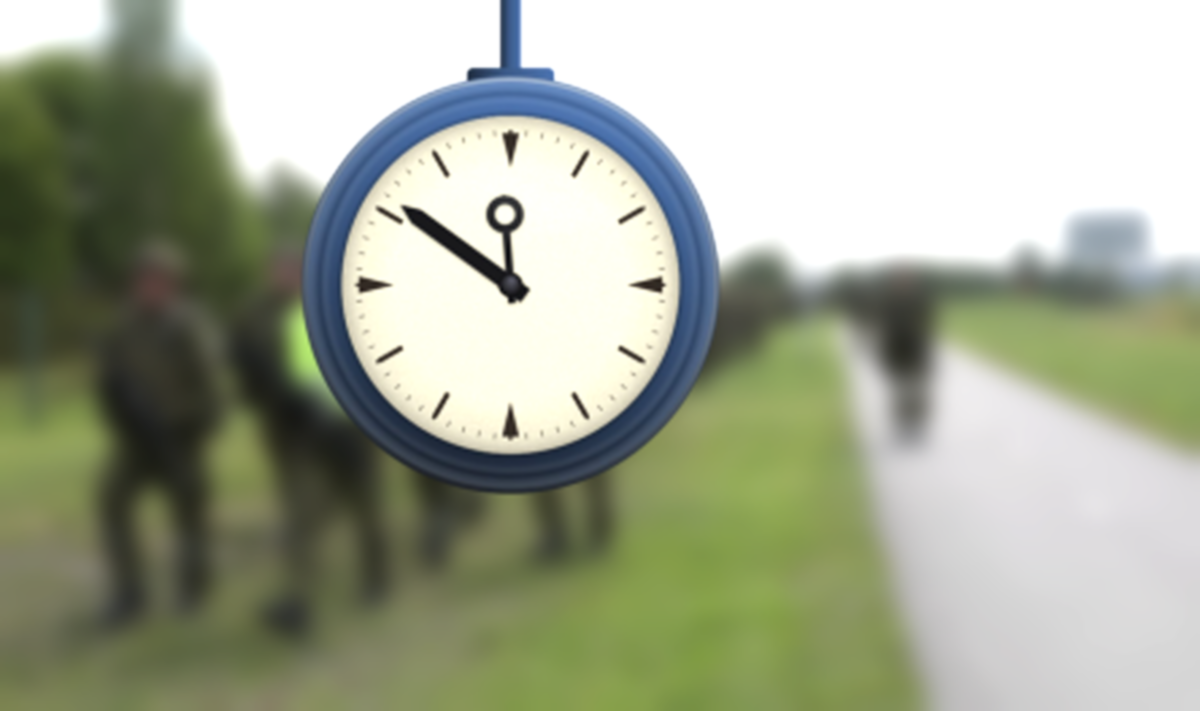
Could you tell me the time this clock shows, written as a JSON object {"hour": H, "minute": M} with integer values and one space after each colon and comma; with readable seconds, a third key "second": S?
{"hour": 11, "minute": 51}
